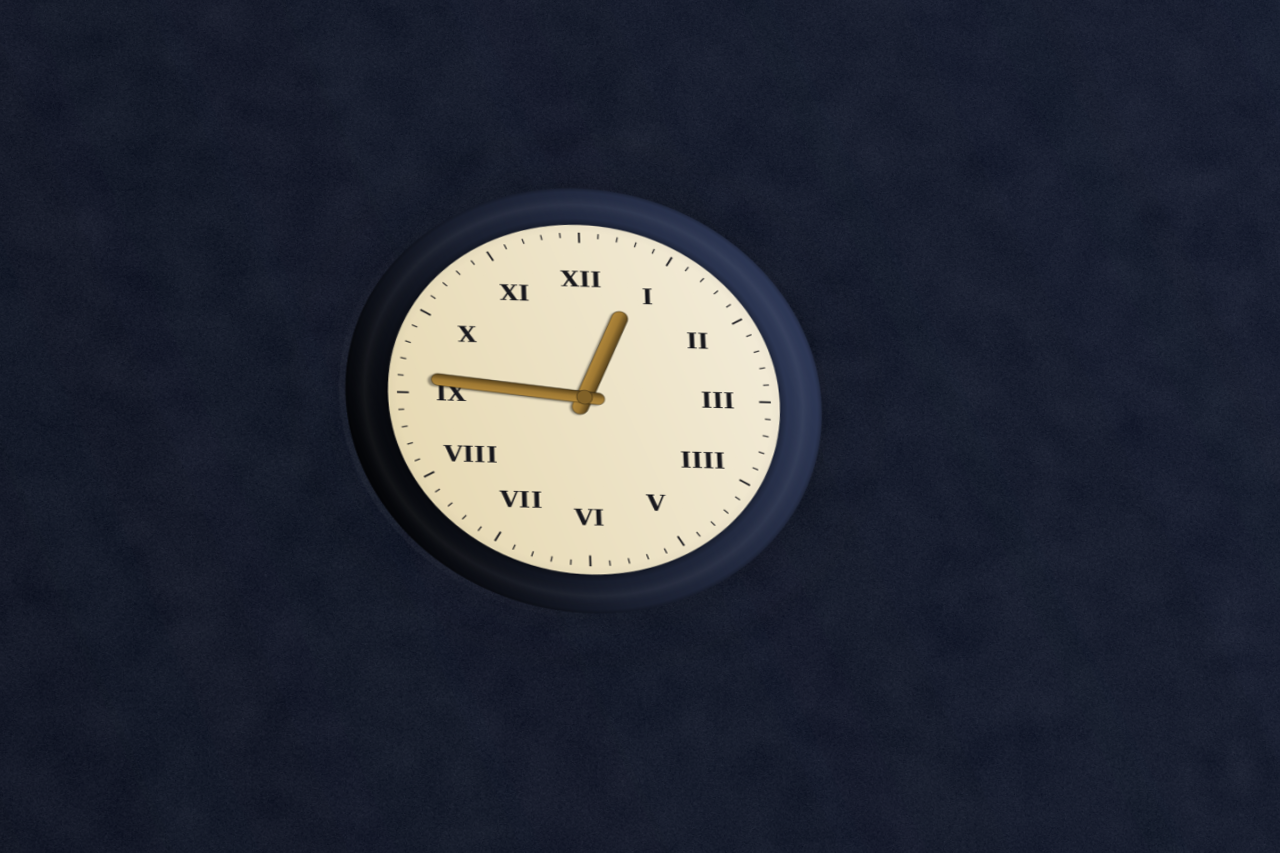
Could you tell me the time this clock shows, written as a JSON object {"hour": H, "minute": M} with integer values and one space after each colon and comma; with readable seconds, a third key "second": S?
{"hour": 12, "minute": 46}
